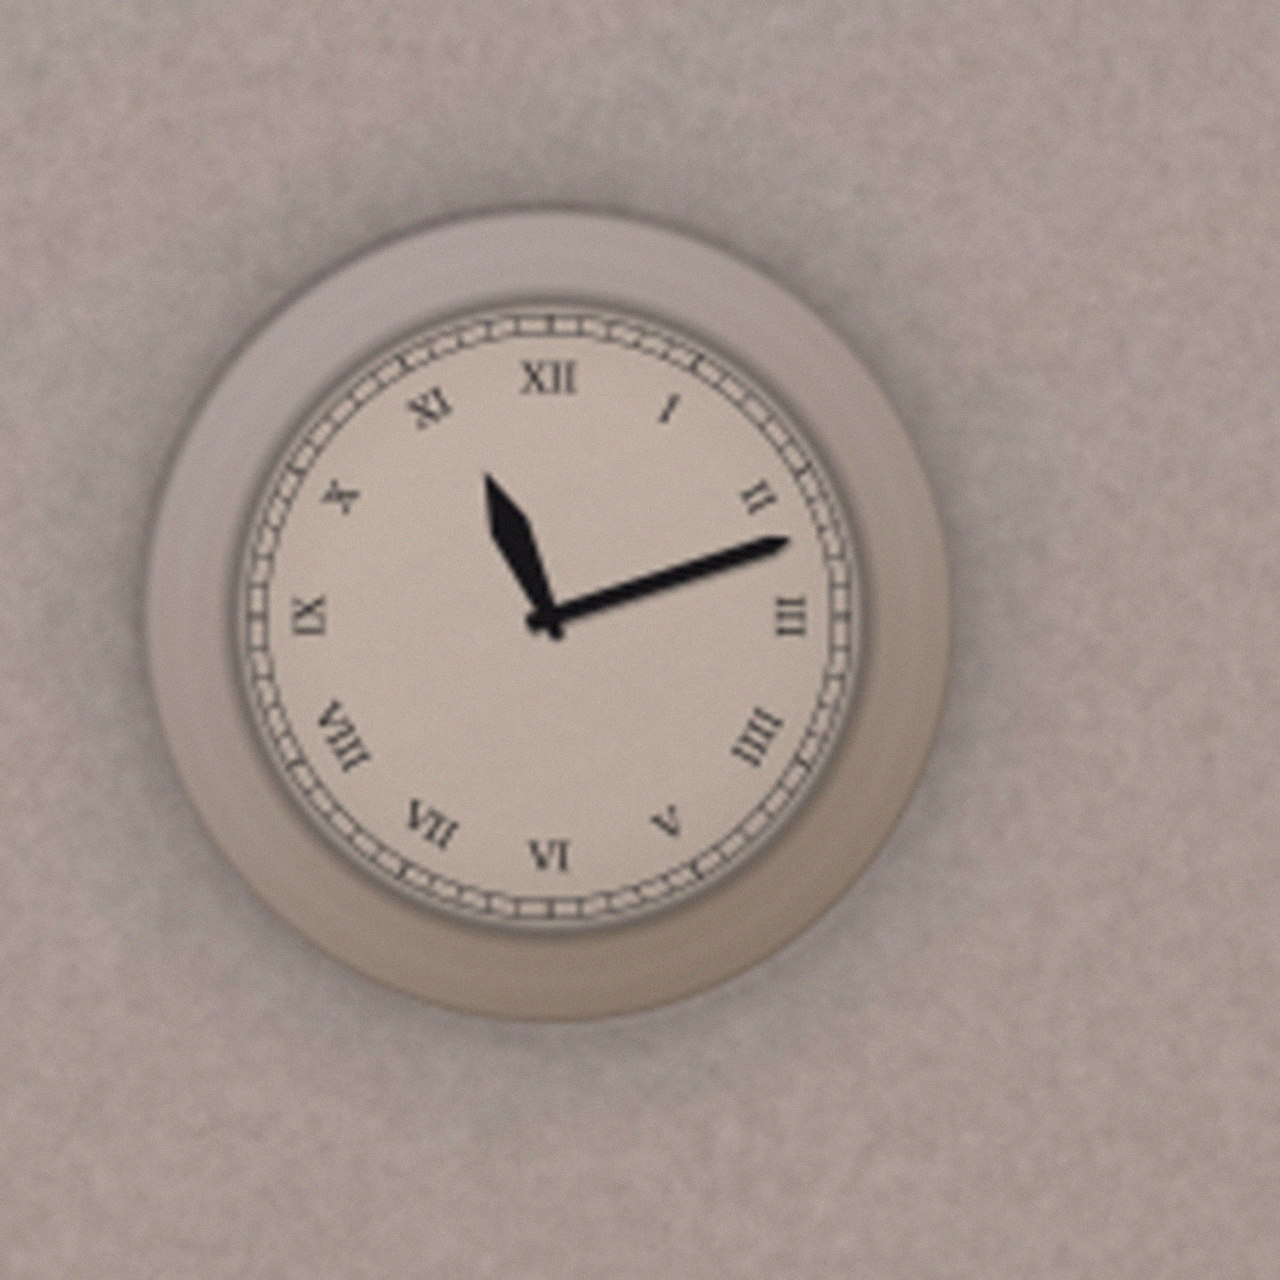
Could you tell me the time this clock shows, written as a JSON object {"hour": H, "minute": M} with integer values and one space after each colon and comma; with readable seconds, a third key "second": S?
{"hour": 11, "minute": 12}
